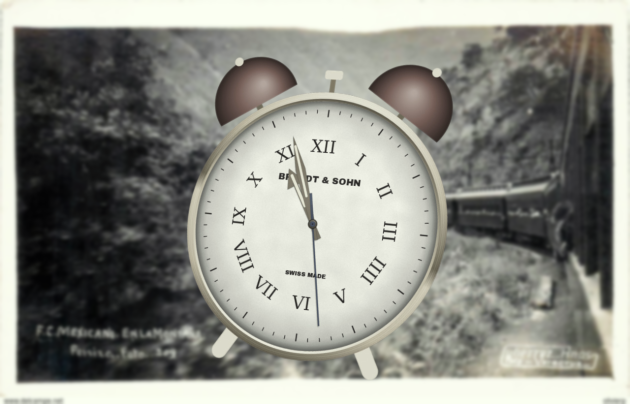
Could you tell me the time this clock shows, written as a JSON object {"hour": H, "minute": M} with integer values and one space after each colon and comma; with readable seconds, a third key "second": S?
{"hour": 10, "minute": 56, "second": 28}
